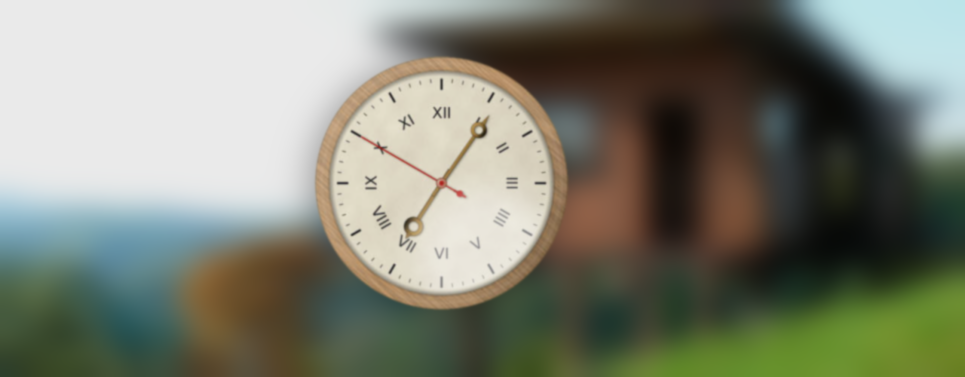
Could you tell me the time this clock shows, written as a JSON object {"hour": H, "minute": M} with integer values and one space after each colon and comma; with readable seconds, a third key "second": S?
{"hour": 7, "minute": 5, "second": 50}
